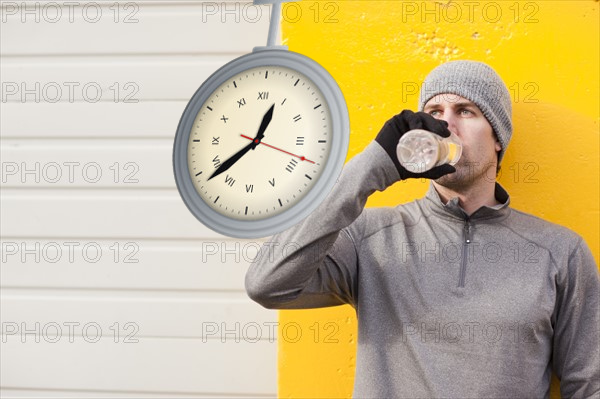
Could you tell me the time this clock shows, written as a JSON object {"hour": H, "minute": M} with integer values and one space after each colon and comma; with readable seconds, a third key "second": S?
{"hour": 12, "minute": 38, "second": 18}
